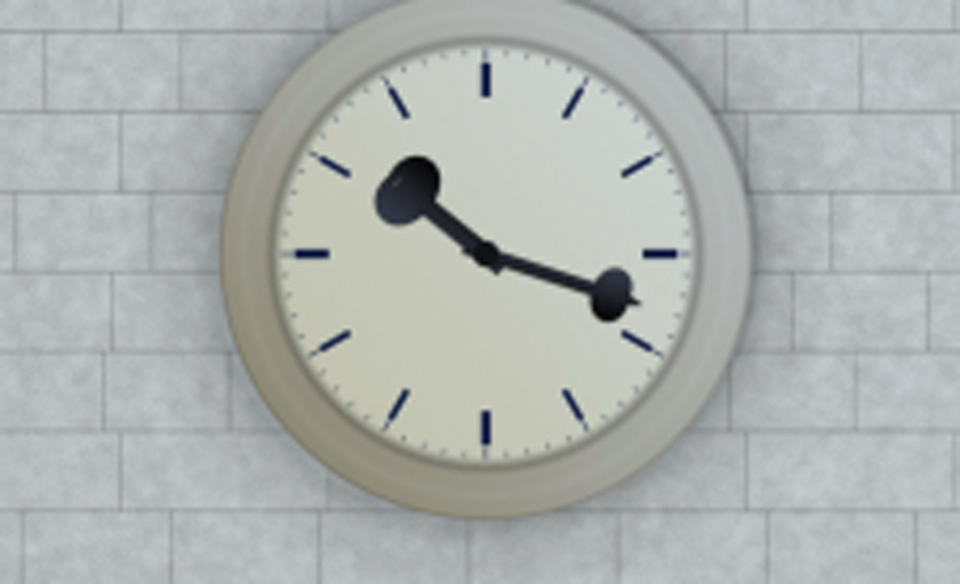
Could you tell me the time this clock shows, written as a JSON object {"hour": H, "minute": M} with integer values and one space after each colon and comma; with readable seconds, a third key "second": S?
{"hour": 10, "minute": 18}
